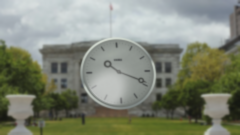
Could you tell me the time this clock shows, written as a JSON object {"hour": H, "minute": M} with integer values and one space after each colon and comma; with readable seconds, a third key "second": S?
{"hour": 10, "minute": 19}
